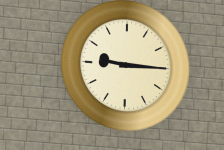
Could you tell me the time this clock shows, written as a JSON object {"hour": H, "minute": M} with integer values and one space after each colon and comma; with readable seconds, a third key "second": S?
{"hour": 9, "minute": 15}
